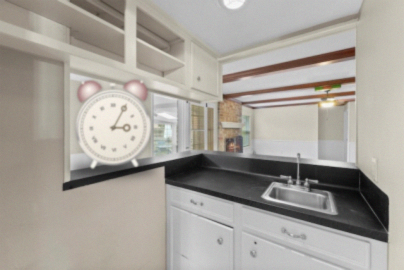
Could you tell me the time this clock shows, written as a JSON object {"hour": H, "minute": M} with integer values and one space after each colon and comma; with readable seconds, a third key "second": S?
{"hour": 3, "minute": 5}
